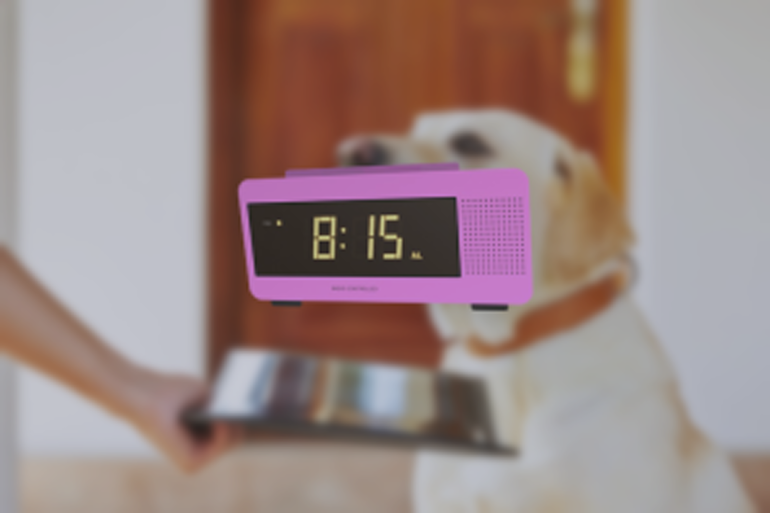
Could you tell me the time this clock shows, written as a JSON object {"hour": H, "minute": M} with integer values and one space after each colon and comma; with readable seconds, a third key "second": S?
{"hour": 8, "minute": 15}
